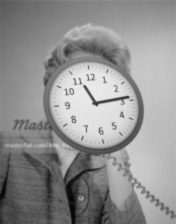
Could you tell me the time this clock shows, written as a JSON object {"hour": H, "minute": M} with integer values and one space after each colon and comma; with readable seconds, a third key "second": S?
{"hour": 11, "minute": 14}
